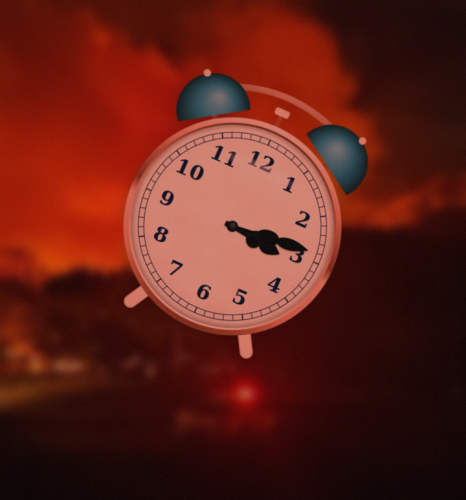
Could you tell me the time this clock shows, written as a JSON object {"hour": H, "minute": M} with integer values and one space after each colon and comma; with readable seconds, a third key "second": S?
{"hour": 3, "minute": 14}
